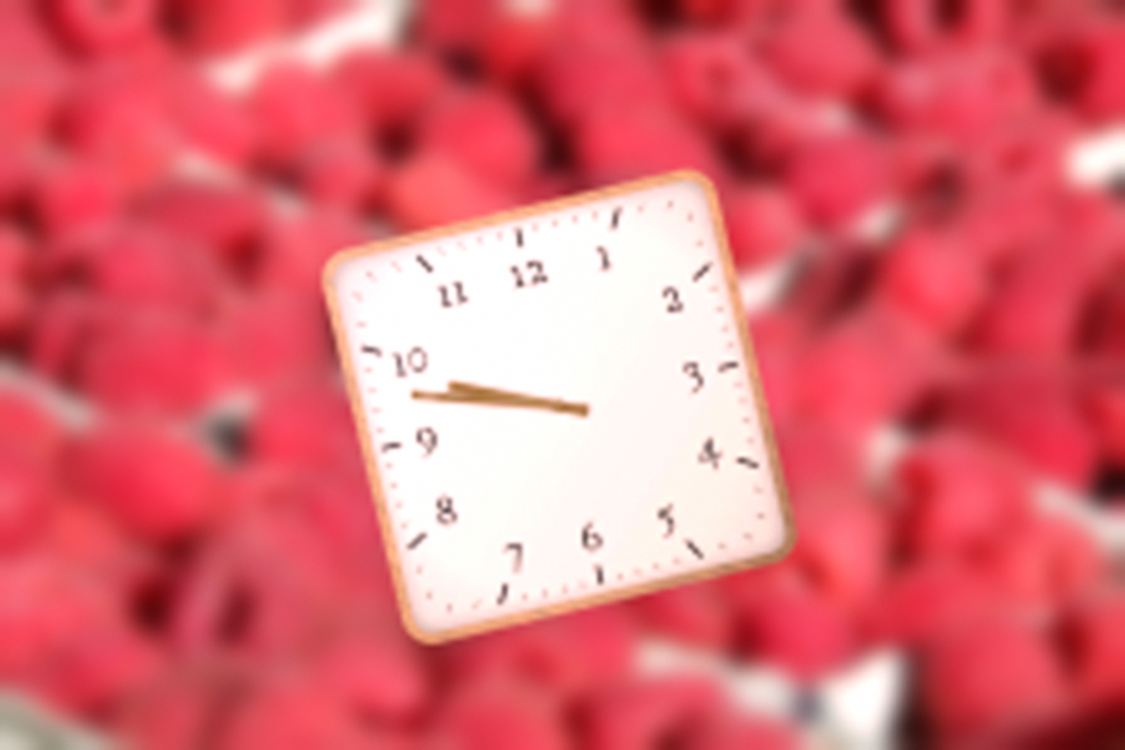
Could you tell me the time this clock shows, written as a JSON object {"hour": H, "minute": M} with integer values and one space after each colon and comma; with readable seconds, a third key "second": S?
{"hour": 9, "minute": 48}
